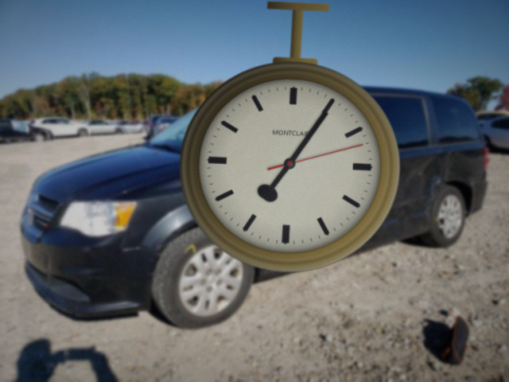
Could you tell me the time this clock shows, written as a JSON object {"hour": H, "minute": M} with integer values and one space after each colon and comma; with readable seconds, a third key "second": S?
{"hour": 7, "minute": 5, "second": 12}
